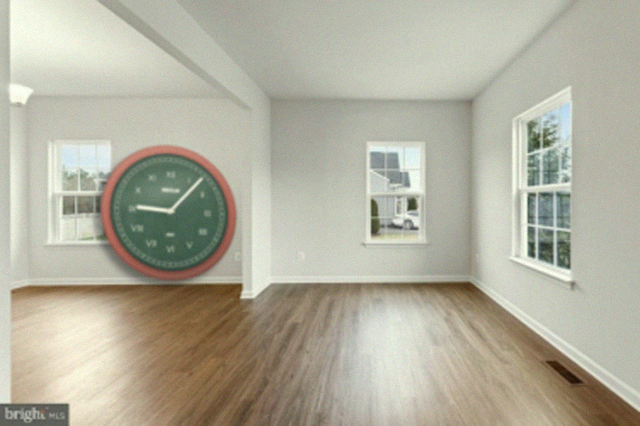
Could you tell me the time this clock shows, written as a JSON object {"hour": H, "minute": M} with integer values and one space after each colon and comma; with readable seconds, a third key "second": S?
{"hour": 9, "minute": 7}
